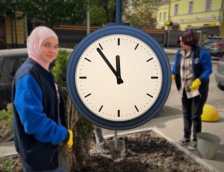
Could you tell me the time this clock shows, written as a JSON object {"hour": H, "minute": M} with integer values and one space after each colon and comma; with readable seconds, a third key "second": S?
{"hour": 11, "minute": 54}
